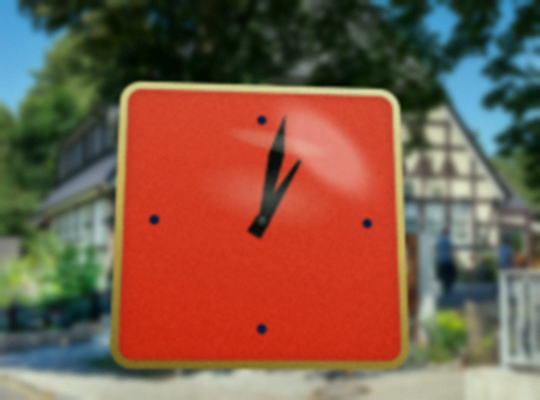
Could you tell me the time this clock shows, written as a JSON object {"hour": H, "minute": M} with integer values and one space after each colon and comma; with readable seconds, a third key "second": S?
{"hour": 1, "minute": 2}
